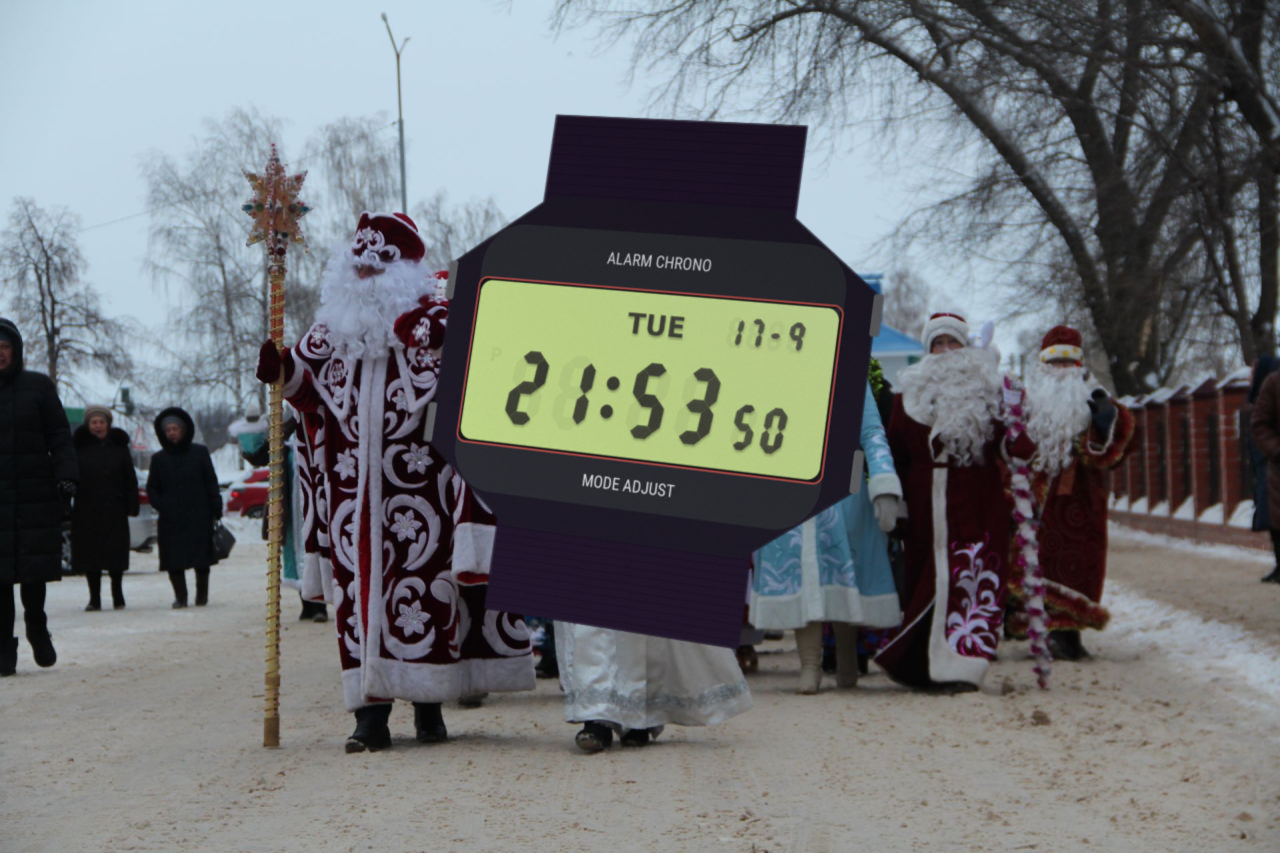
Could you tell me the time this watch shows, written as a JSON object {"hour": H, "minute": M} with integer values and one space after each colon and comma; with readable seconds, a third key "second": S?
{"hour": 21, "minute": 53, "second": 50}
